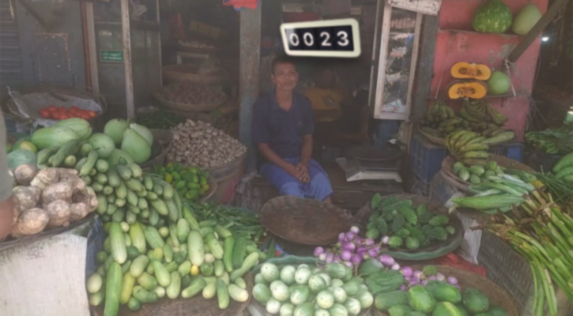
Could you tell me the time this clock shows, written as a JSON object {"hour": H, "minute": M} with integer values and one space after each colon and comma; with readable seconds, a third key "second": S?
{"hour": 0, "minute": 23}
